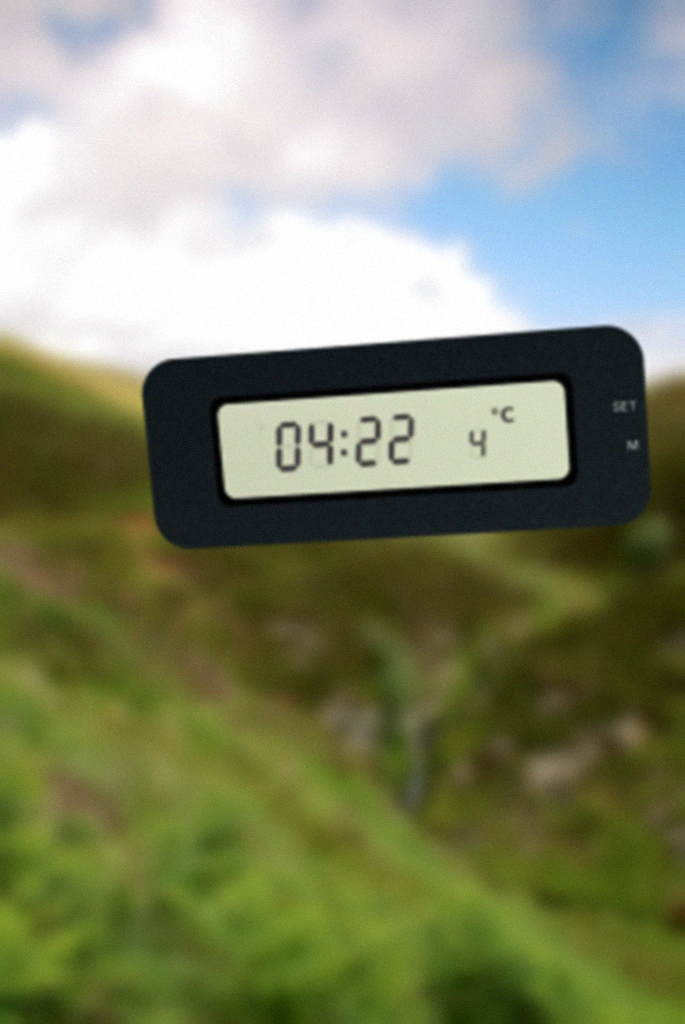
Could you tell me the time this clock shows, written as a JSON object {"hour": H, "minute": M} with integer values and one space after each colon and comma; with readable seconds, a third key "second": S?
{"hour": 4, "minute": 22}
